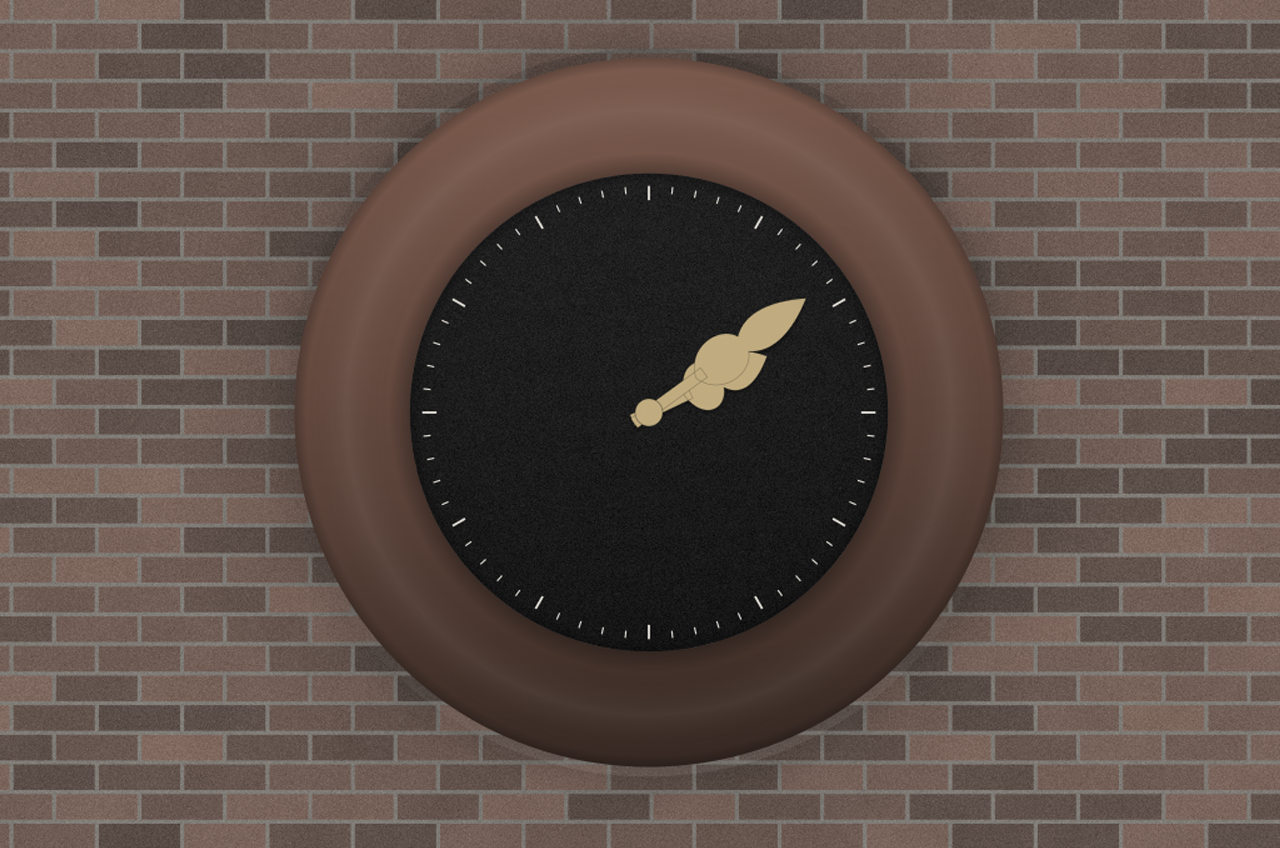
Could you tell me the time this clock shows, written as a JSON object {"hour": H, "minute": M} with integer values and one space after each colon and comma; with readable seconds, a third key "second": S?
{"hour": 2, "minute": 9}
